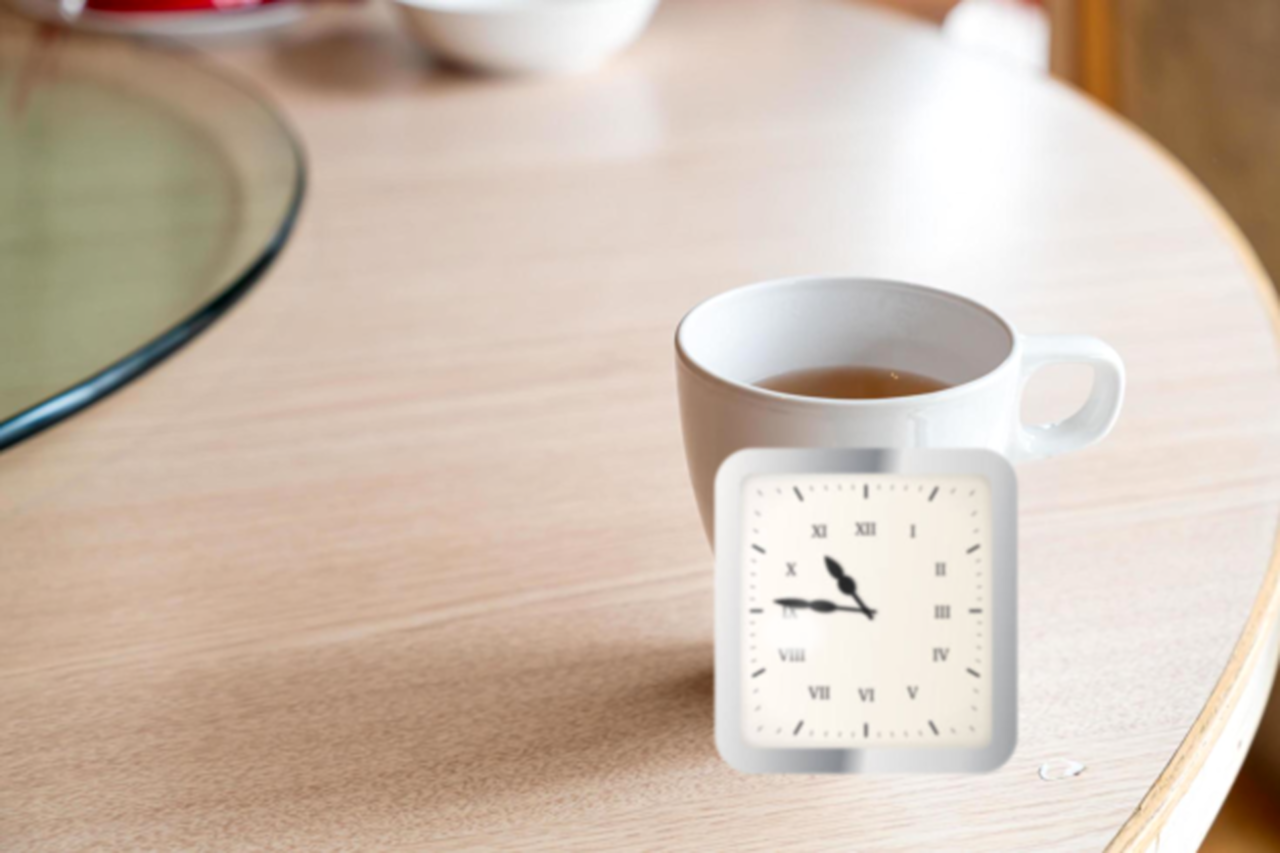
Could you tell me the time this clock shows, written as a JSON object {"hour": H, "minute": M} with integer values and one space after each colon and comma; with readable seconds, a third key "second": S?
{"hour": 10, "minute": 46}
